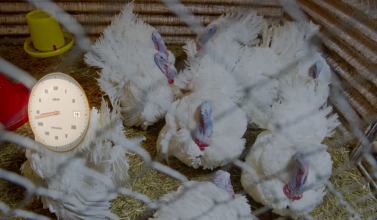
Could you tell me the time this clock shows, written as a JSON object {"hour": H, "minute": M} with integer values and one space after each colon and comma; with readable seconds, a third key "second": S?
{"hour": 8, "minute": 43}
